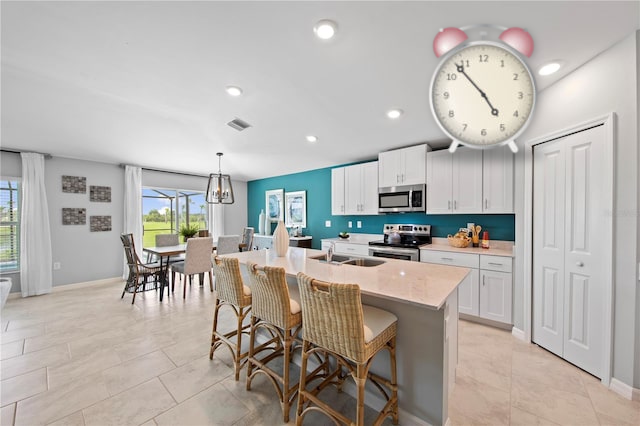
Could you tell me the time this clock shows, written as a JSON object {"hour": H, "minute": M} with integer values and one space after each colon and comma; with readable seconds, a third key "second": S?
{"hour": 4, "minute": 53}
